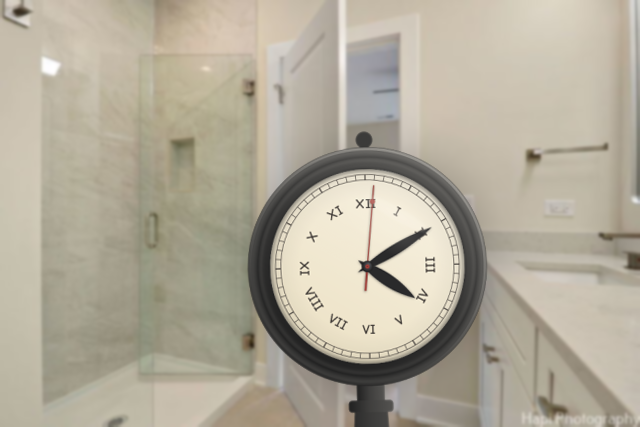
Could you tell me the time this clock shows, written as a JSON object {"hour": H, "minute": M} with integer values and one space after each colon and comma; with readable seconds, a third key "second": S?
{"hour": 4, "minute": 10, "second": 1}
